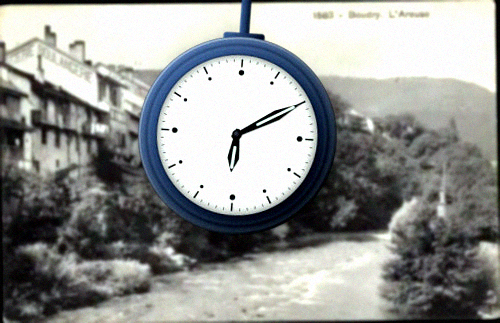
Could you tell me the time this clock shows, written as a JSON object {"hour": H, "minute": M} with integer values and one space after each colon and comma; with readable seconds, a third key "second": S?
{"hour": 6, "minute": 10}
